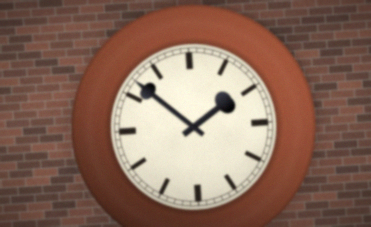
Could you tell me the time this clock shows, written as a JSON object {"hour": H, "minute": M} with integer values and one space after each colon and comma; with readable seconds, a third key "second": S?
{"hour": 1, "minute": 52}
